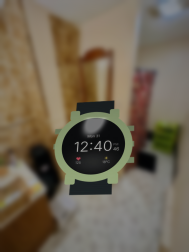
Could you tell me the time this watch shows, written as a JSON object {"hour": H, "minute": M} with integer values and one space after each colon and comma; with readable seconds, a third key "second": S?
{"hour": 12, "minute": 40}
